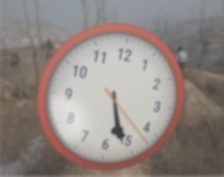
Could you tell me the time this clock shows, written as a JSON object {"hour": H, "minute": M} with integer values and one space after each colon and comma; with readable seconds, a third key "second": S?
{"hour": 5, "minute": 26, "second": 22}
